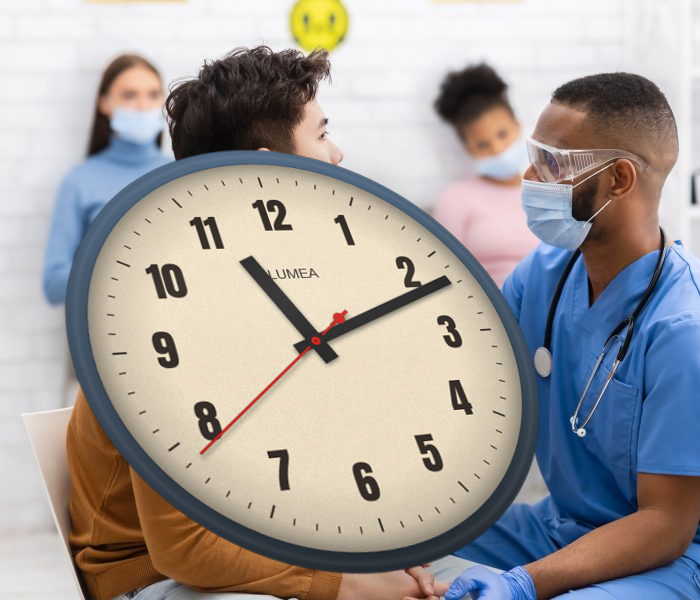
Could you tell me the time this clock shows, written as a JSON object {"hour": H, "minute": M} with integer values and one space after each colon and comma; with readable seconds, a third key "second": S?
{"hour": 11, "minute": 11, "second": 39}
